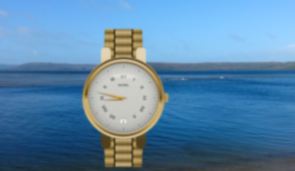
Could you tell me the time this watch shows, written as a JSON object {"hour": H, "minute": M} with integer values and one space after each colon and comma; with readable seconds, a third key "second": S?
{"hour": 8, "minute": 47}
